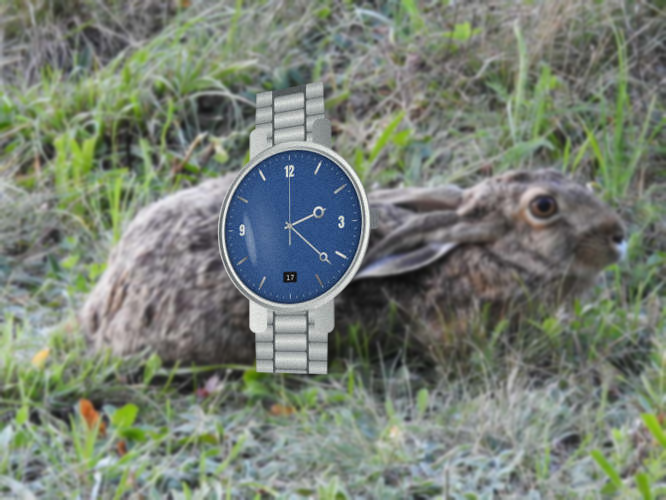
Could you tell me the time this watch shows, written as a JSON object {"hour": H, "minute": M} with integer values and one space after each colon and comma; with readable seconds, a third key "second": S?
{"hour": 2, "minute": 22, "second": 0}
